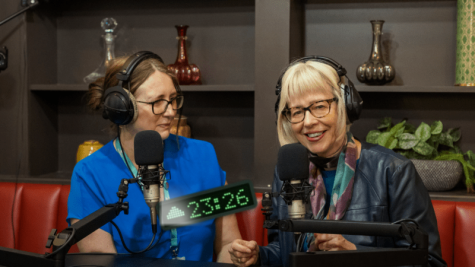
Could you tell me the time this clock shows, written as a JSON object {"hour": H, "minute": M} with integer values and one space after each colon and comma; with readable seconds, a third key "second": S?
{"hour": 23, "minute": 26}
